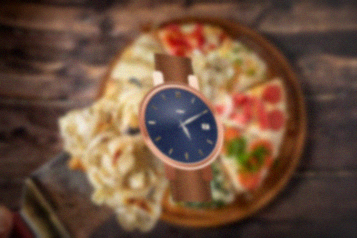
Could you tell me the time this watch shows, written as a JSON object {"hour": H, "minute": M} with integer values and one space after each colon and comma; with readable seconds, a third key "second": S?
{"hour": 5, "minute": 10}
